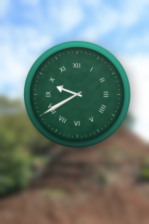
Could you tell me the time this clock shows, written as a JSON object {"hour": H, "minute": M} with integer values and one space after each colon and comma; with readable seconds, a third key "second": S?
{"hour": 9, "minute": 40}
